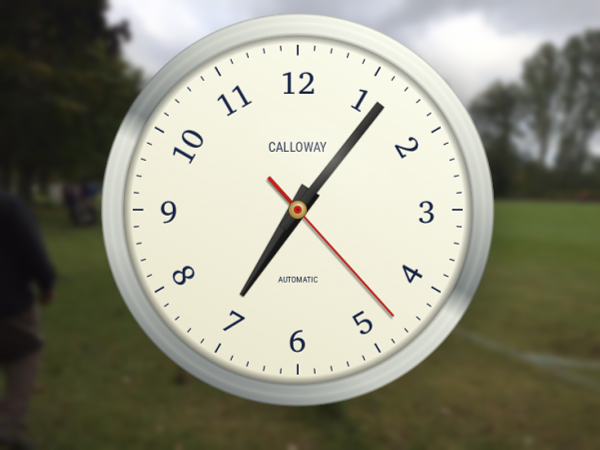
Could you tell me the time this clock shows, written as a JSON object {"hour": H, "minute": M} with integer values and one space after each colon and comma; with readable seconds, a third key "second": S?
{"hour": 7, "minute": 6, "second": 23}
